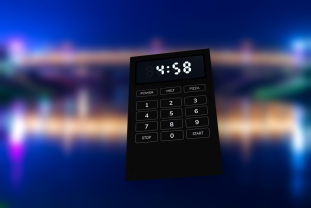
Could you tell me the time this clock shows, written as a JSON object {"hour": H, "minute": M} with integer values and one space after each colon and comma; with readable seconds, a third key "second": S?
{"hour": 4, "minute": 58}
